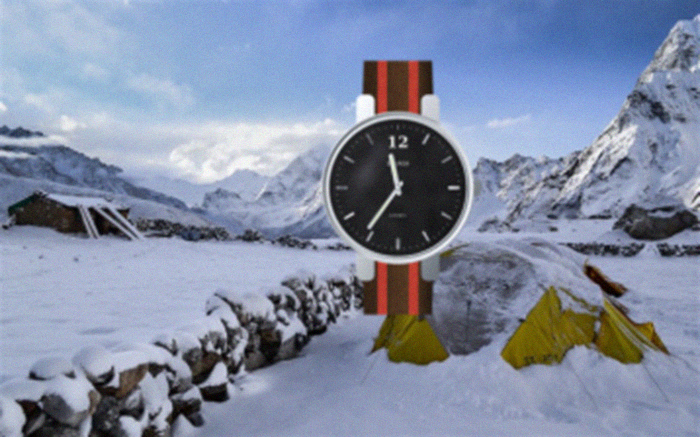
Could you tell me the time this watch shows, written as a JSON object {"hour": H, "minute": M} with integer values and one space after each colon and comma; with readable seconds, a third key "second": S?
{"hour": 11, "minute": 36}
